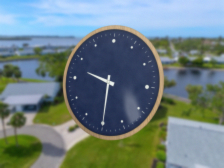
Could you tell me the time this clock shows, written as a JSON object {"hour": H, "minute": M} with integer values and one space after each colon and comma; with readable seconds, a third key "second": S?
{"hour": 9, "minute": 30}
